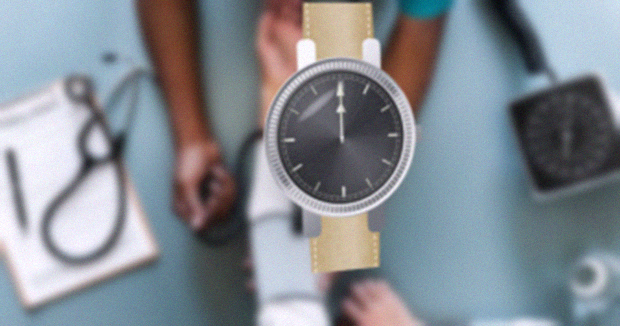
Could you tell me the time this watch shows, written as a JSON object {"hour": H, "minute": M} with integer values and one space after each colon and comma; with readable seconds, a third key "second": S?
{"hour": 12, "minute": 0}
